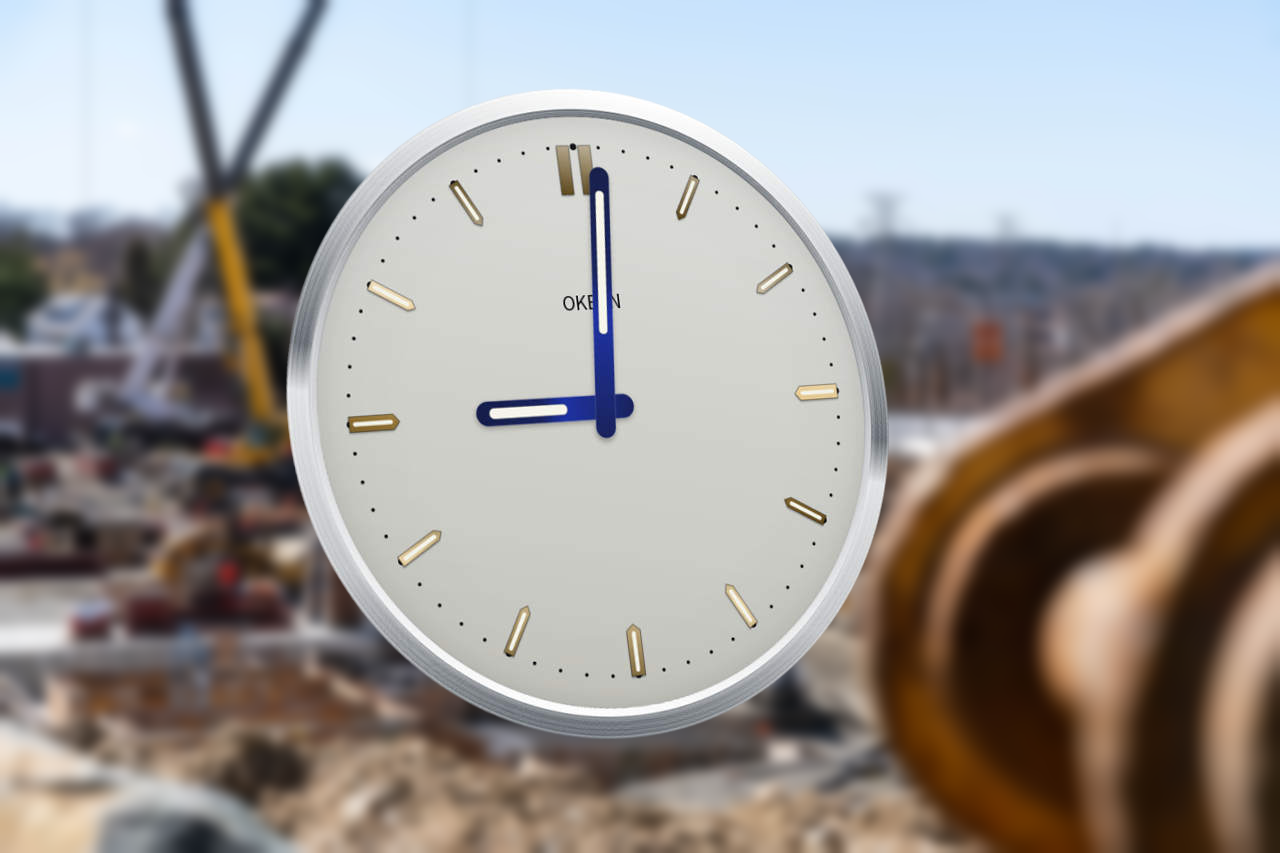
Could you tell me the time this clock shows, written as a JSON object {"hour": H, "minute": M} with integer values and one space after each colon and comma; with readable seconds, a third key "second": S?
{"hour": 9, "minute": 1}
